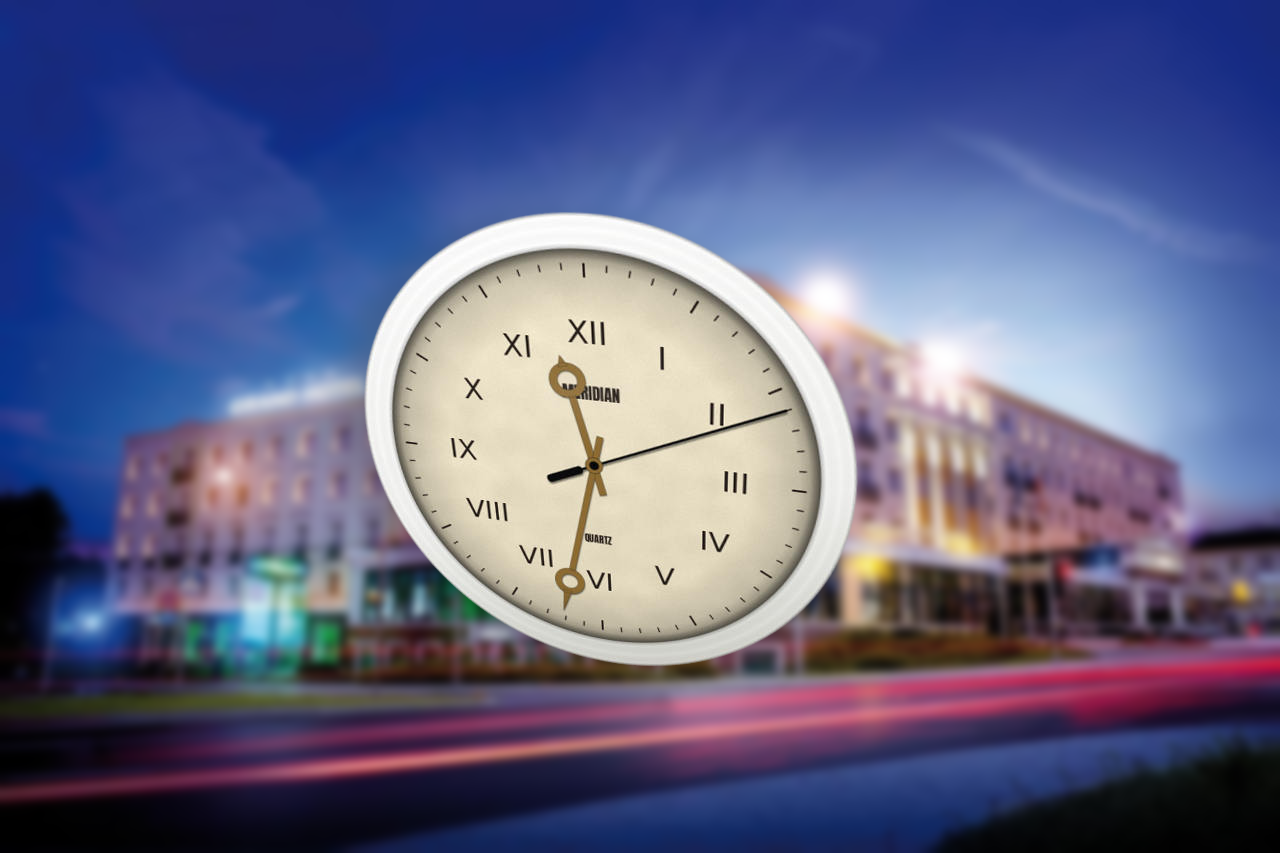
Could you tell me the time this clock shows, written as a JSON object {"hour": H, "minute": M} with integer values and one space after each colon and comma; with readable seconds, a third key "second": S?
{"hour": 11, "minute": 32, "second": 11}
